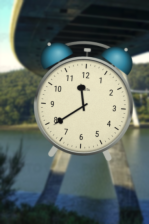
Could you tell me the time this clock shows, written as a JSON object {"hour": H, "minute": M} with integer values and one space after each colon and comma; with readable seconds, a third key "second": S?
{"hour": 11, "minute": 39}
